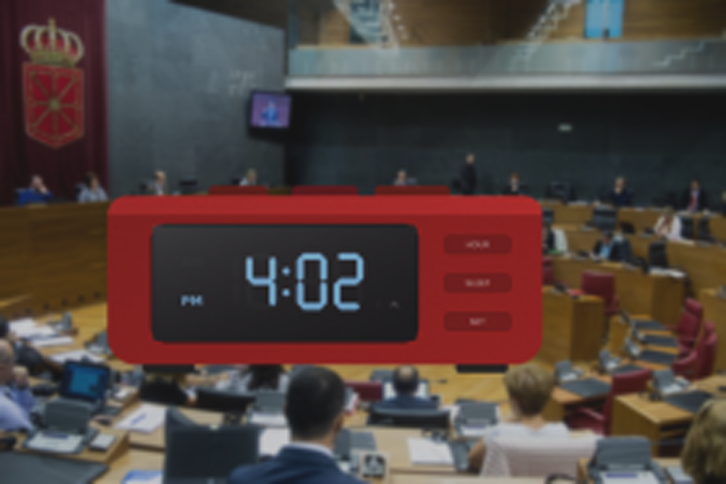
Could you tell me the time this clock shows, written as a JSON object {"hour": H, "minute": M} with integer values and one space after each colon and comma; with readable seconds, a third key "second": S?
{"hour": 4, "minute": 2}
